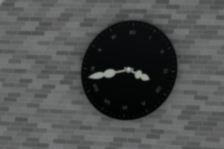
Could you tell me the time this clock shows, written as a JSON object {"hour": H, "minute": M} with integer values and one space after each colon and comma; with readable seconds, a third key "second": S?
{"hour": 3, "minute": 43}
